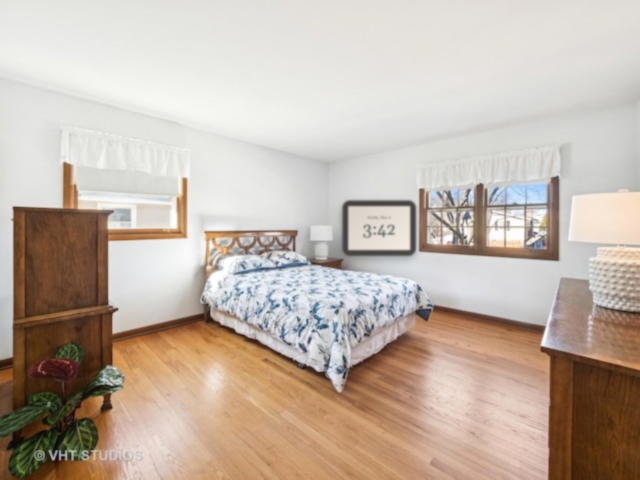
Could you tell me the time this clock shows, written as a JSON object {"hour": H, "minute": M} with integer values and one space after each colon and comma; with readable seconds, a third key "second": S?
{"hour": 3, "minute": 42}
